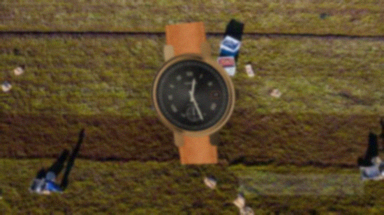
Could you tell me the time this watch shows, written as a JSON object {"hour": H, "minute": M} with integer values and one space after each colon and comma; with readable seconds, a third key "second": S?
{"hour": 12, "minute": 27}
